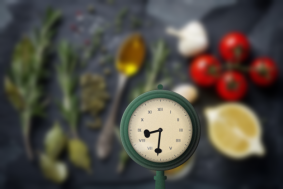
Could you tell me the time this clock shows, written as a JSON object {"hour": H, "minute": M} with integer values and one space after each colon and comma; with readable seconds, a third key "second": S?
{"hour": 8, "minute": 31}
